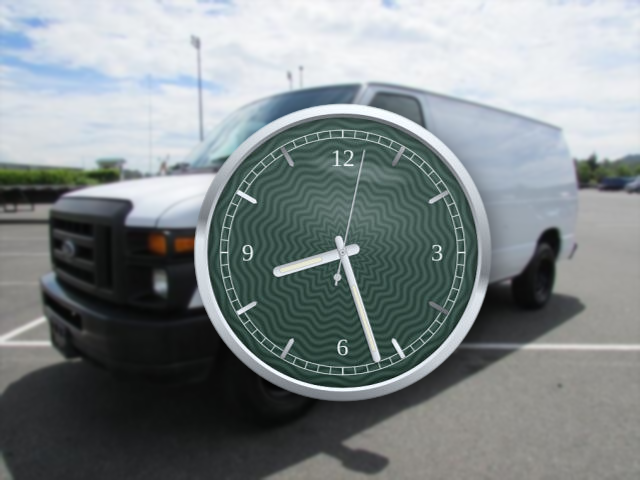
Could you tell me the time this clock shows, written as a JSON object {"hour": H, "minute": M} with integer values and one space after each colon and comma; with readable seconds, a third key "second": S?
{"hour": 8, "minute": 27, "second": 2}
